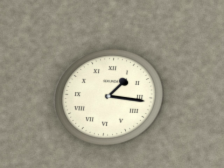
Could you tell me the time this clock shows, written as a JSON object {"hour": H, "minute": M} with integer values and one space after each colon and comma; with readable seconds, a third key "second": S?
{"hour": 1, "minute": 16}
